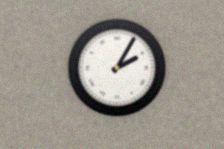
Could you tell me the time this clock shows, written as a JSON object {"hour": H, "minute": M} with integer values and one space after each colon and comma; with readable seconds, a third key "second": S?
{"hour": 2, "minute": 5}
